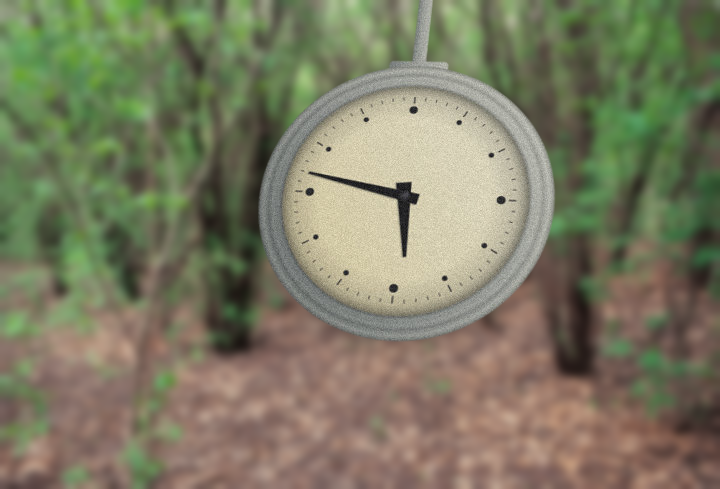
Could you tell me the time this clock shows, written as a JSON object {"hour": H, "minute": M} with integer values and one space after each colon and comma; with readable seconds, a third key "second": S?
{"hour": 5, "minute": 47}
